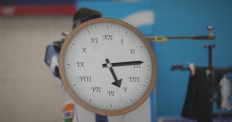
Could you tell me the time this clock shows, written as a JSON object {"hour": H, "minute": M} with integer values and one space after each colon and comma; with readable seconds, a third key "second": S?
{"hour": 5, "minute": 14}
